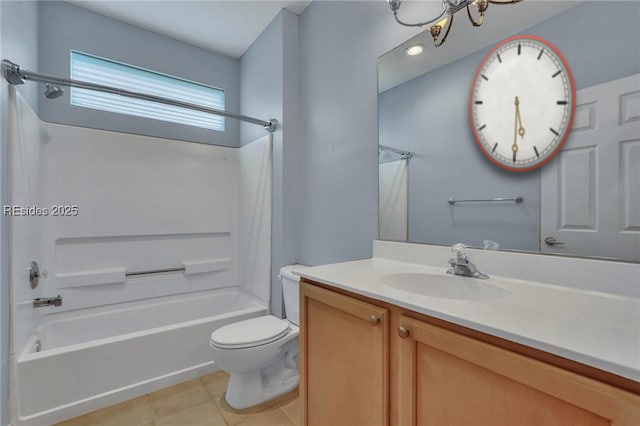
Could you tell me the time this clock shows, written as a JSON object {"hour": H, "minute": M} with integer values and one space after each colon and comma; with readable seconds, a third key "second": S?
{"hour": 5, "minute": 30}
